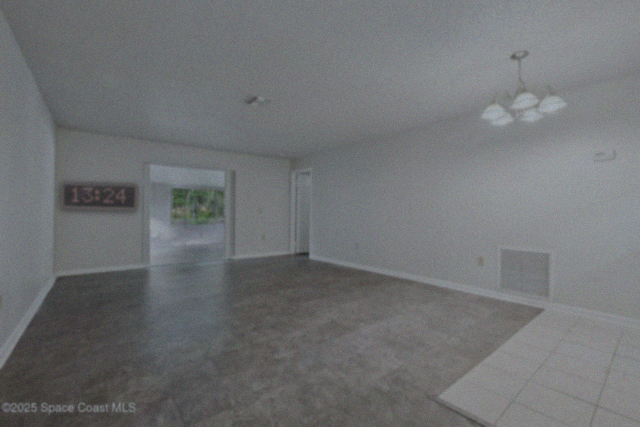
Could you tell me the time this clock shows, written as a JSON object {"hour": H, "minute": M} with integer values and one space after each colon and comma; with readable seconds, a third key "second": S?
{"hour": 13, "minute": 24}
